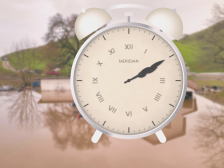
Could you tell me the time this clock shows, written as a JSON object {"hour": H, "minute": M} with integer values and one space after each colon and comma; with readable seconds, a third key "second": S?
{"hour": 2, "minute": 10}
